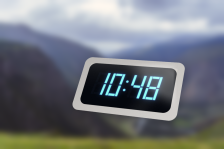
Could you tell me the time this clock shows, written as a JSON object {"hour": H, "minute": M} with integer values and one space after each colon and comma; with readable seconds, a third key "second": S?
{"hour": 10, "minute": 48}
